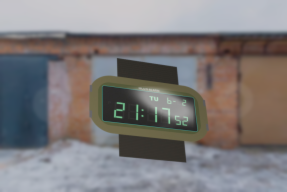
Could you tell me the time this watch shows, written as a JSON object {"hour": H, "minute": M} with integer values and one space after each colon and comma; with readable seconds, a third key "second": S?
{"hour": 21, "minute": 17, "second": 52}
